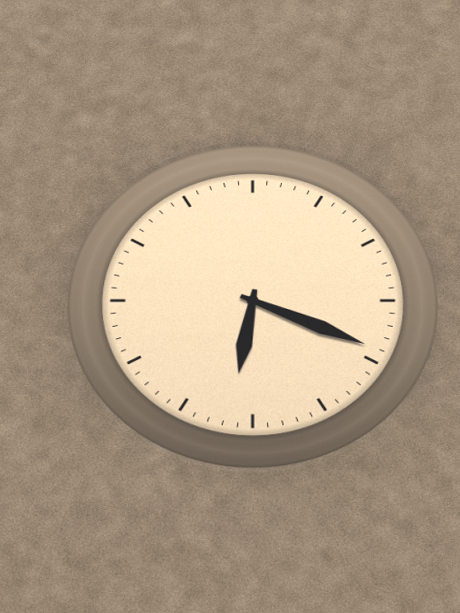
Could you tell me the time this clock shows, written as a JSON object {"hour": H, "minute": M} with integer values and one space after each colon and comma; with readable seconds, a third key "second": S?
{"hour": 6, "minute": 19}
